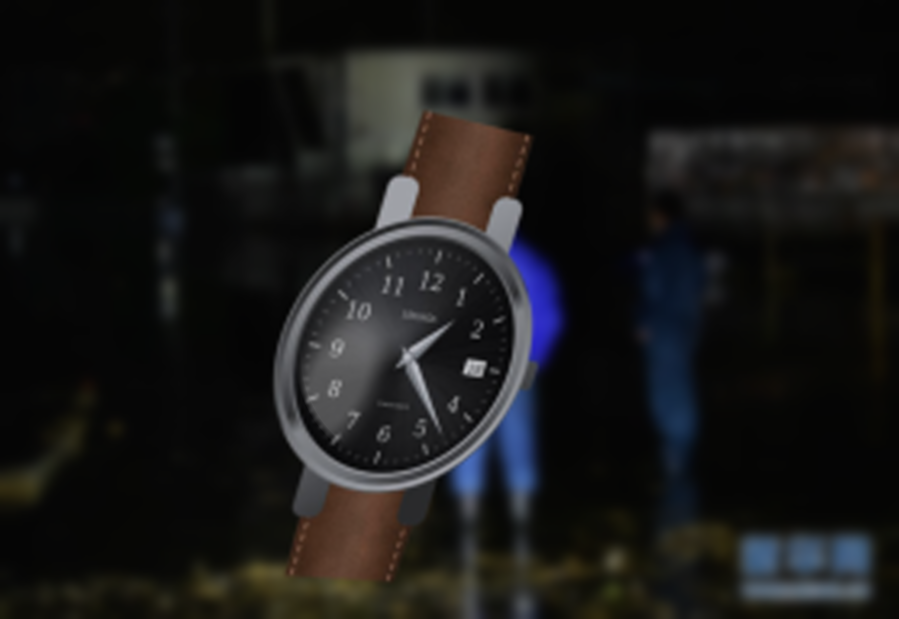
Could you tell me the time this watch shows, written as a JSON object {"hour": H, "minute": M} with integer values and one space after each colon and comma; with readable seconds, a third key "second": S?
{"hour": 1, "minute": 23}
